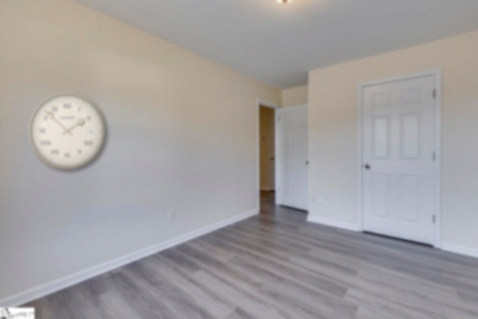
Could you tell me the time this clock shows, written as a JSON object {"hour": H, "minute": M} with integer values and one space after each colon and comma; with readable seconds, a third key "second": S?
{"hour": 1, "minute": 52}
